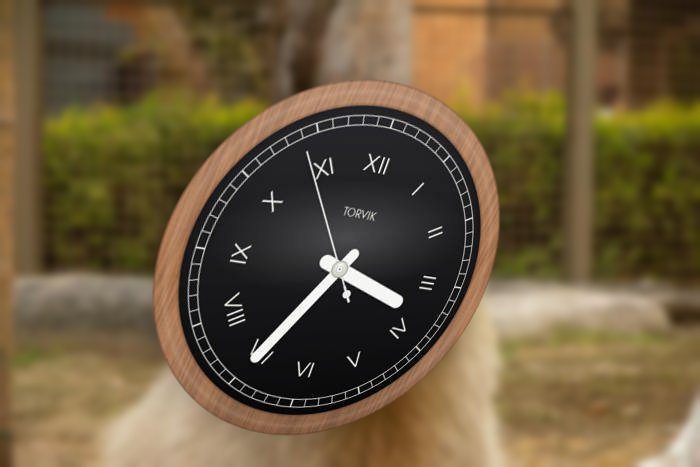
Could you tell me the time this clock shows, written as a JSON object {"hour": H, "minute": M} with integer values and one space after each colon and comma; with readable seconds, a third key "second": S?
{"hour": 3, "minute": 34, "second": 54}
